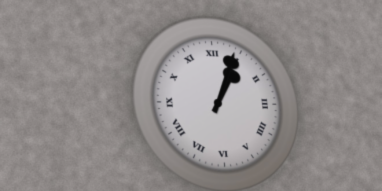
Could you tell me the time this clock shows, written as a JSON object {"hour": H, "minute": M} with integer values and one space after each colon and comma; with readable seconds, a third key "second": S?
{"hour": 1, "minute": 4}
